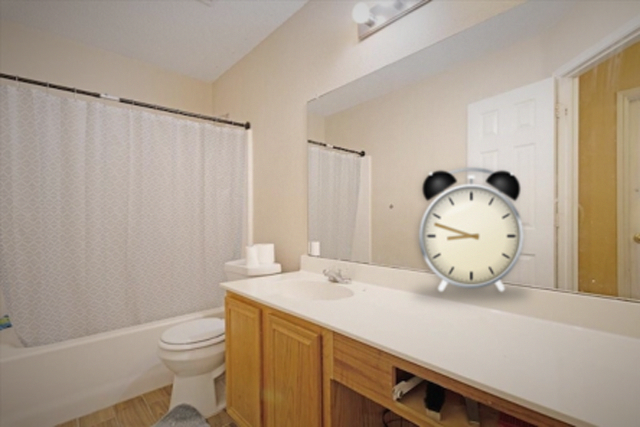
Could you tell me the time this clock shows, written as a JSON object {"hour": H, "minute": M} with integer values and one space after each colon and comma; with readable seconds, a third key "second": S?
{"hour": 8, "minute": 48}
